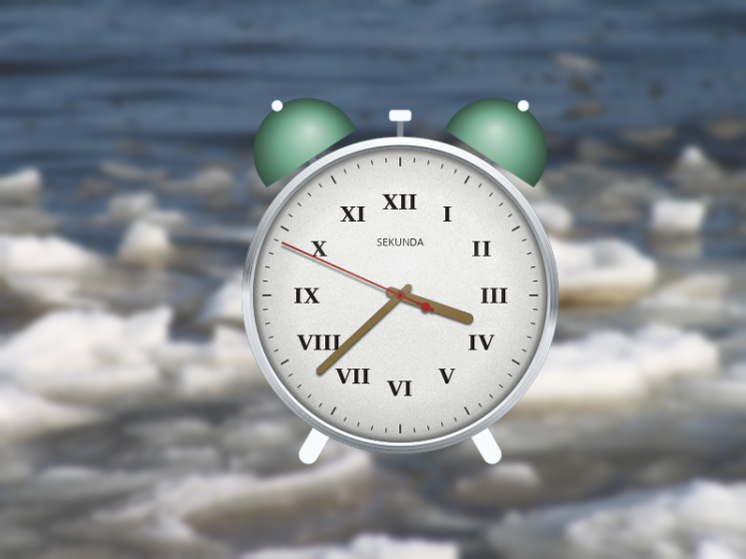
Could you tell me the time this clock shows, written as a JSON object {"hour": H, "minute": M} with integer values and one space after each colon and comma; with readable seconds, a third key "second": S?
{"hour": 3, "minute": 37, "second": 49}
